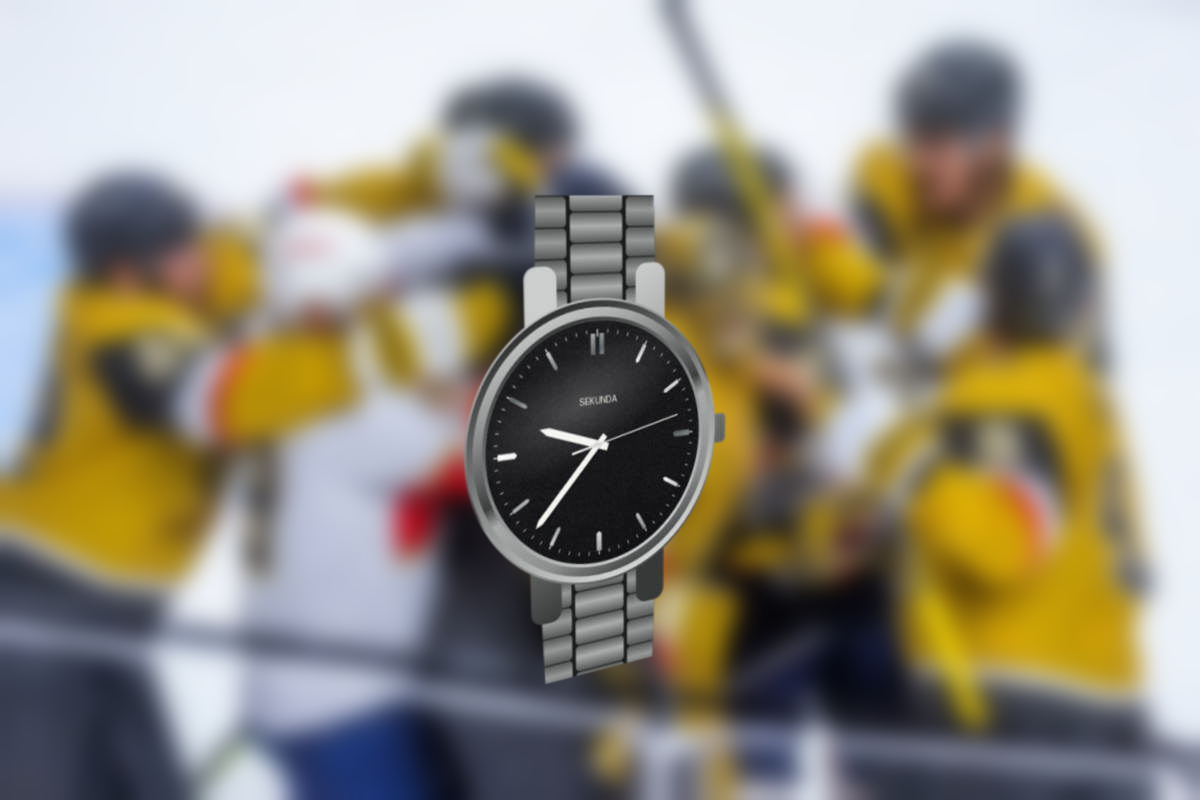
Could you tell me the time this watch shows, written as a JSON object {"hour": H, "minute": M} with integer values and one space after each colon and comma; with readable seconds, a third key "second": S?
{"hour": 9, "minute": 37, "second": 13}
